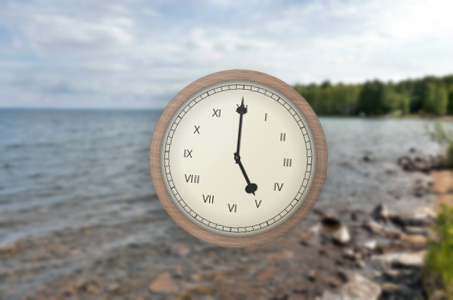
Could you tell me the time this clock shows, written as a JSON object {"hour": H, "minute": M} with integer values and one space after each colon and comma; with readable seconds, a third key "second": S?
{"hour": 5, "minute": 0}
